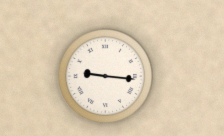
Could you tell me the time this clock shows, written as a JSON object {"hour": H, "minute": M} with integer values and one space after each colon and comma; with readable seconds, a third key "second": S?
{"hour": 9, "minute": 16}
